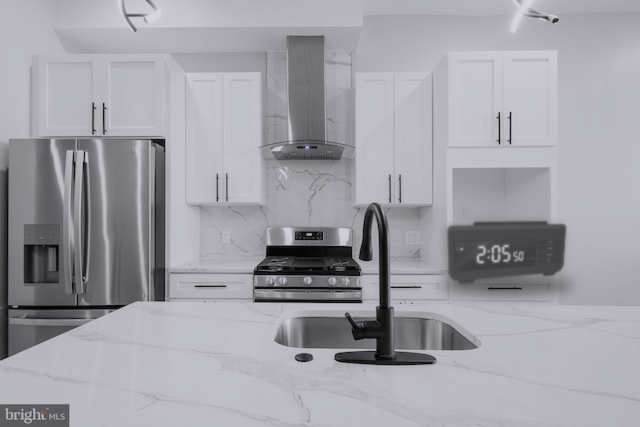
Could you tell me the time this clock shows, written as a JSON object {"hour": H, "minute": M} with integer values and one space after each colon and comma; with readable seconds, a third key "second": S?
{"hour": 2, "minute": 5}
